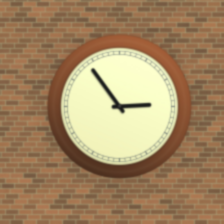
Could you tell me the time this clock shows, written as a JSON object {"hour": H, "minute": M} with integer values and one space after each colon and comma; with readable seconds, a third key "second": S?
{"hour": 2, "minute": 54}
